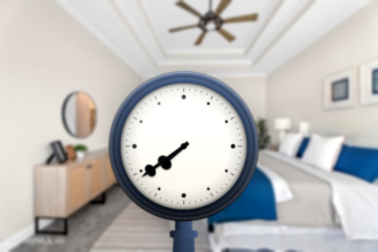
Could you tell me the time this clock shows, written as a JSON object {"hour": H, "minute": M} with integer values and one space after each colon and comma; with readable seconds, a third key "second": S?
{"hour": 7, "minute": 39}
